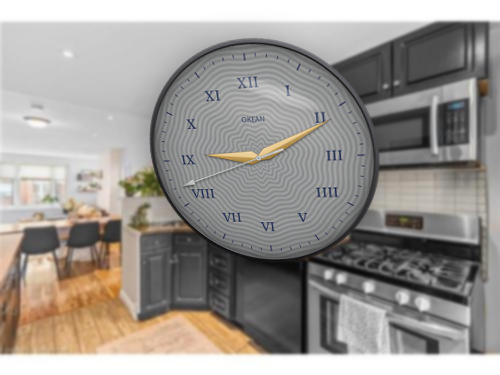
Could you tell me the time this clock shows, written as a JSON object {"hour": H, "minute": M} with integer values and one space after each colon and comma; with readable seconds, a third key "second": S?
{"hour": 9, "minute": 10, "second": 42}
